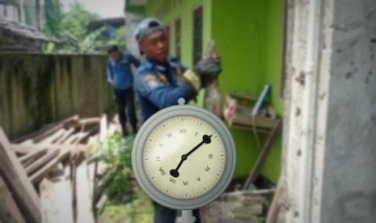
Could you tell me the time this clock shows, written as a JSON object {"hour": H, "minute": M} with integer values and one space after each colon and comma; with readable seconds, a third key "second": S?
{"hour": 7, "minute": 9}
